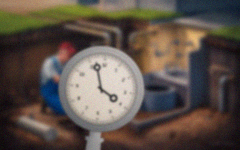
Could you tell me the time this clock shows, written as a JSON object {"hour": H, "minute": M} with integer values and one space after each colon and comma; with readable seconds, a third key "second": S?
{"hour": 3, "minute": 57}
